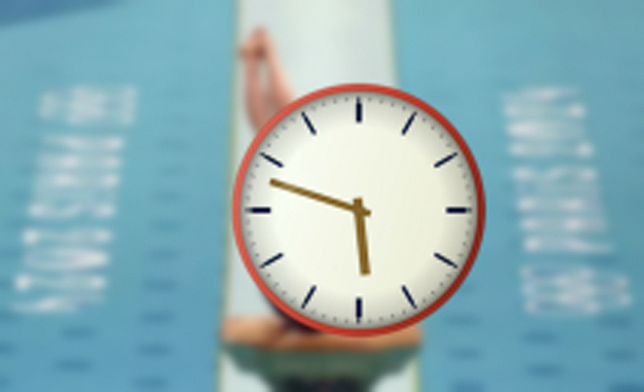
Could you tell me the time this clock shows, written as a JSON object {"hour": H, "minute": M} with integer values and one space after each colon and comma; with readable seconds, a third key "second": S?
{"hour": 5, "minute": 48}
